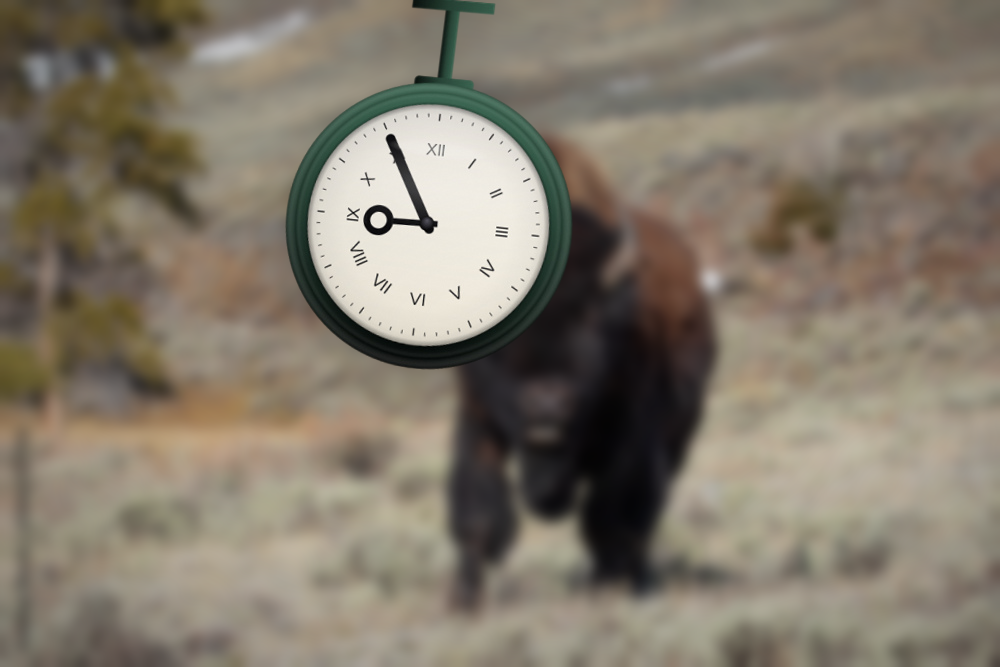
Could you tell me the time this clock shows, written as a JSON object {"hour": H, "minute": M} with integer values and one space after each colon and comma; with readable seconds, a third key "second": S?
{"hour": 8, "minute": 55}
